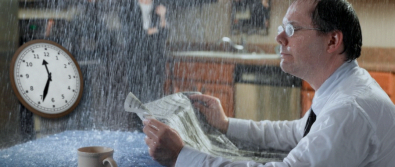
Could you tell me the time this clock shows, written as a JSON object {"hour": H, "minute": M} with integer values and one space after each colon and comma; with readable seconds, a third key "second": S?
{"hour": 11, "minute": 34}
